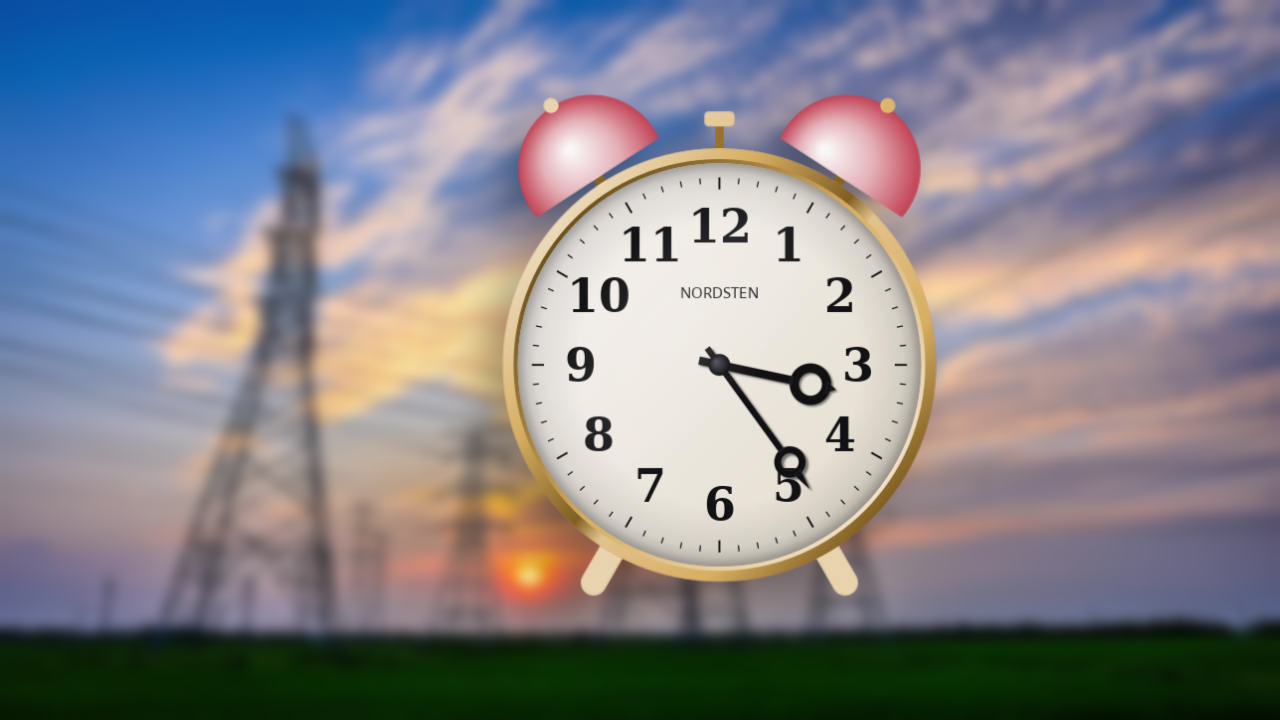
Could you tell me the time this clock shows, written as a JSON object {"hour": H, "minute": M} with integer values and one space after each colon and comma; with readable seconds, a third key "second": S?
{"hour": 3, "minute": 24}
